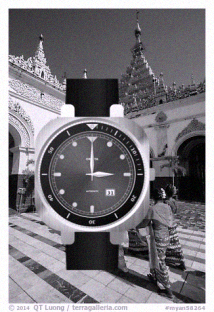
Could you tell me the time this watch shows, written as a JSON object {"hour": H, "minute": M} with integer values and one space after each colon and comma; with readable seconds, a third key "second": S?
{"hour": 3, "minute": 0}
